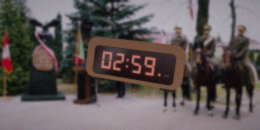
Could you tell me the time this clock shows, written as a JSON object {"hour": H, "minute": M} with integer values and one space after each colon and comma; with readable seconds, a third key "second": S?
{"hour": 2, "minute": 59}
